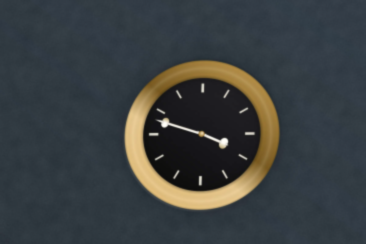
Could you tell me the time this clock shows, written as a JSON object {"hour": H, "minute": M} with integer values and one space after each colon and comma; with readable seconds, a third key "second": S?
{"hour": 3, "minute": 48}
